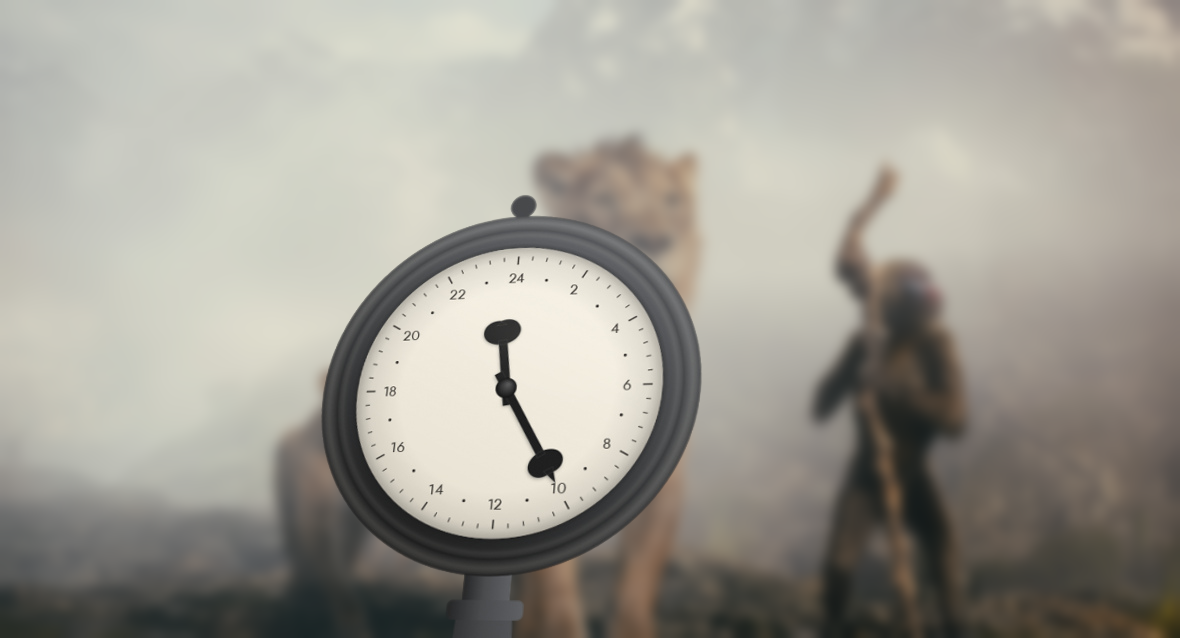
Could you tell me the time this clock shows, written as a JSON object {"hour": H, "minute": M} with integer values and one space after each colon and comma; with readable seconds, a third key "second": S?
{"hour": 23, "minute": 25}
